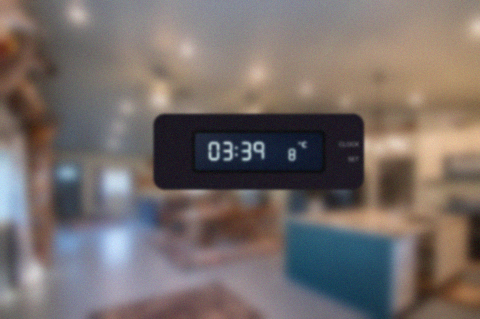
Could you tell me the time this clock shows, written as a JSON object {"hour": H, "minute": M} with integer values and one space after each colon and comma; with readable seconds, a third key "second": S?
{"hour": 3, "minute": 39}
